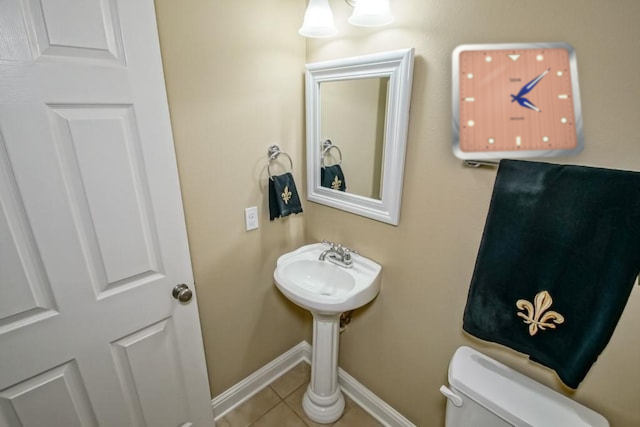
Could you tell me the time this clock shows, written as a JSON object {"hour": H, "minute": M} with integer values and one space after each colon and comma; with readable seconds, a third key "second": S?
{"hour": 4, "minute": 8}
